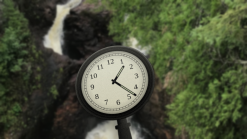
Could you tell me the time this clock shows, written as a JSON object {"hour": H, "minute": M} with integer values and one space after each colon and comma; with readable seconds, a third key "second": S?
{"hour": 1, "minute": 23}
